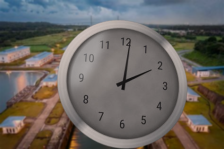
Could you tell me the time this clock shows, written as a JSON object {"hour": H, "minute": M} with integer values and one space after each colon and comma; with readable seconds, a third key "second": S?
{"hour": 2, "minute": 1}
